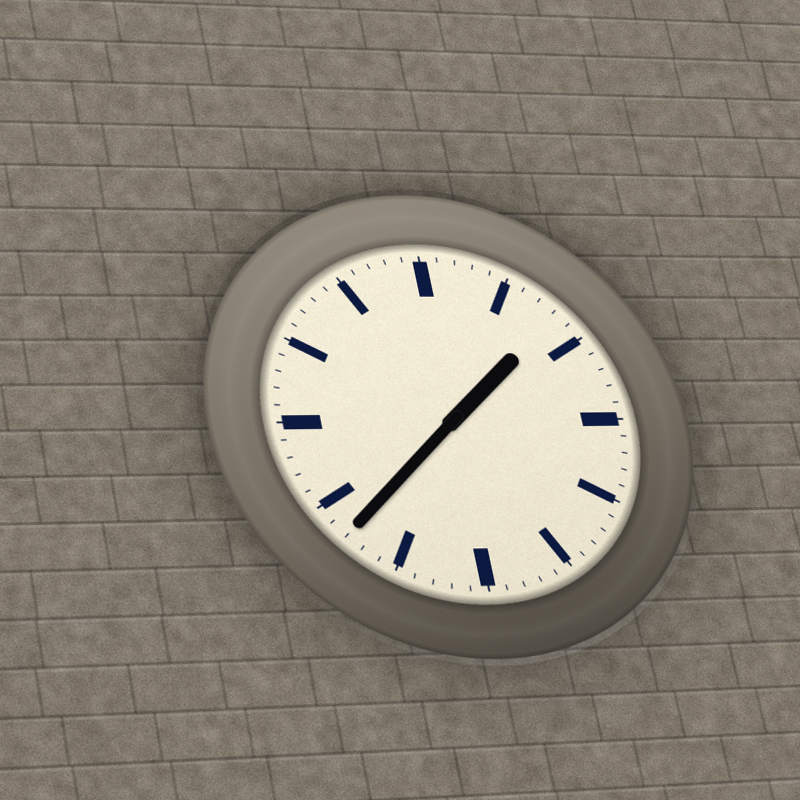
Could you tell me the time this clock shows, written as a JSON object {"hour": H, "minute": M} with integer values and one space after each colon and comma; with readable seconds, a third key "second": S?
{"hour": 1, "minute": 38}
